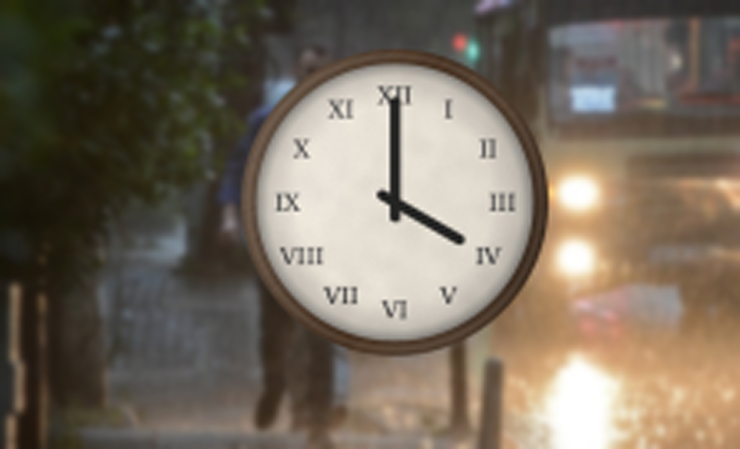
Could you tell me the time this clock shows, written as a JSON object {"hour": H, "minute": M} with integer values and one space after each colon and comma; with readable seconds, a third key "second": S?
{"hour": 4, "minute": 0}
